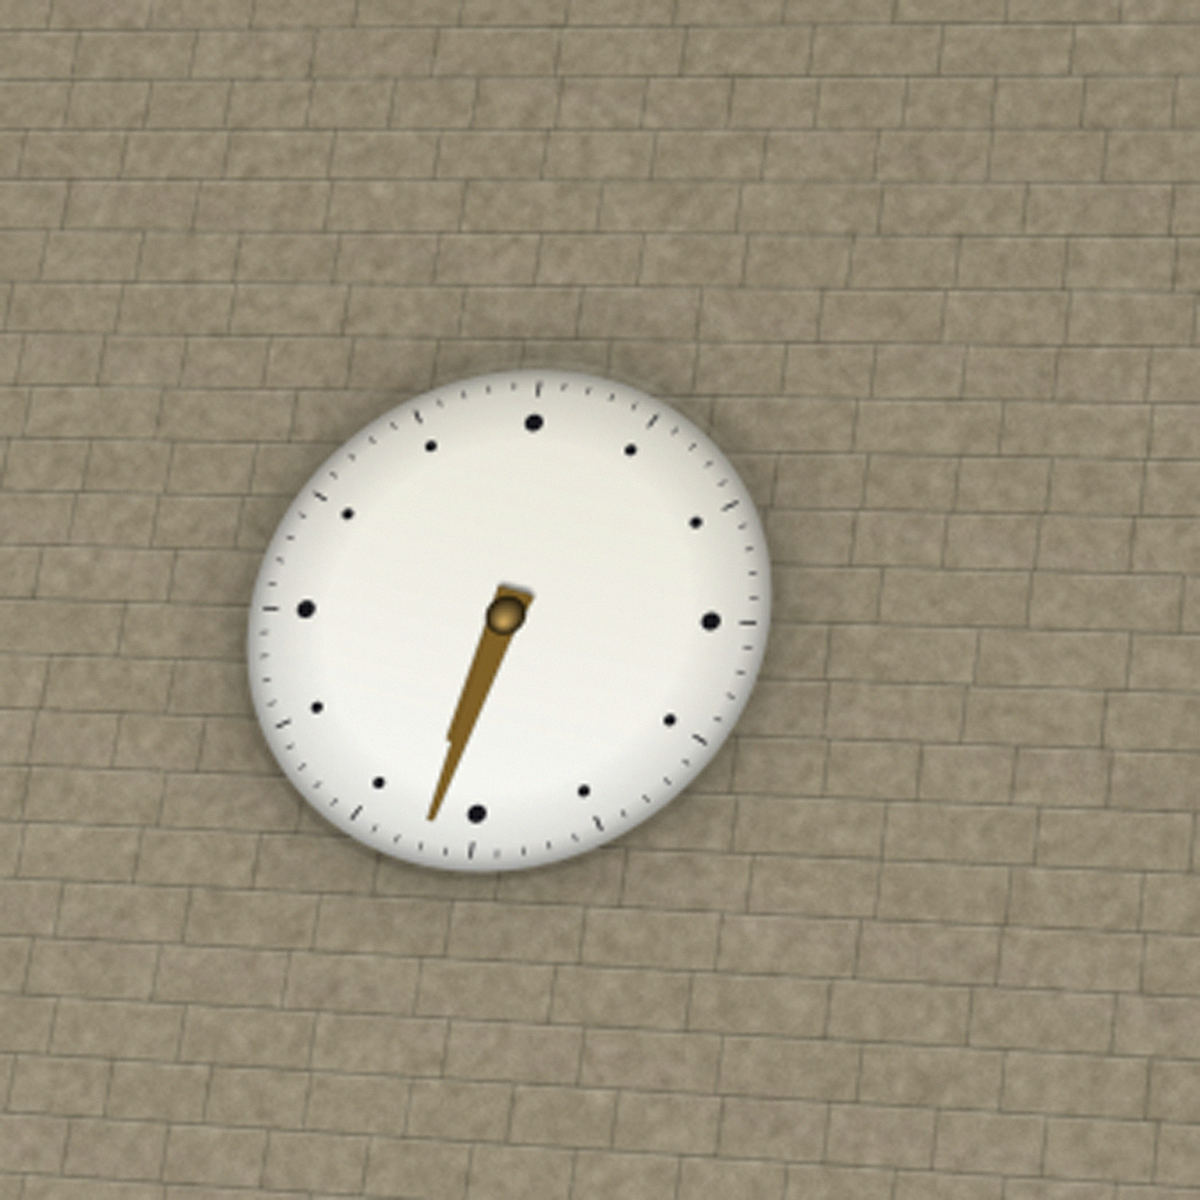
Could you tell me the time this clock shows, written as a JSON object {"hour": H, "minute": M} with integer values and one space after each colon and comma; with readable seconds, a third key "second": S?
{"hour": 6, "minute": 32}
